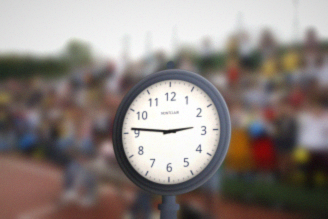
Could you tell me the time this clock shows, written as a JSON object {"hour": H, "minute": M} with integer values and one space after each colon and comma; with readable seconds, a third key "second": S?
{"hour": 2, "minute": 46}
